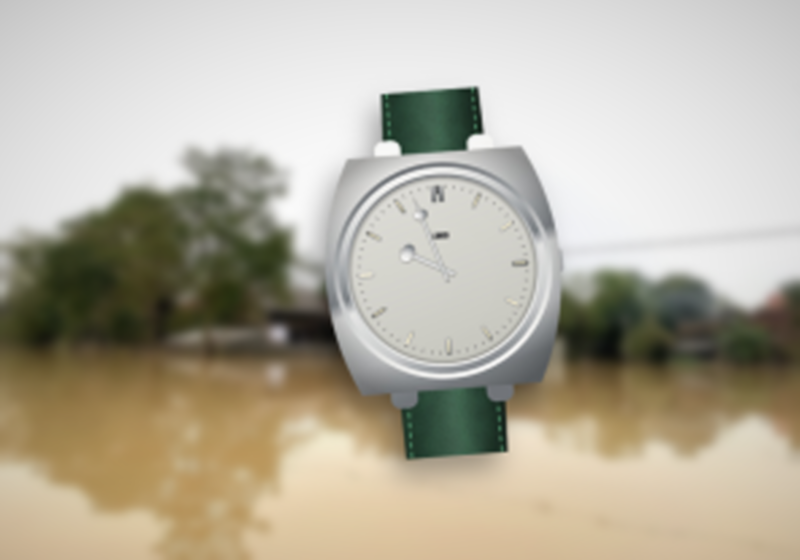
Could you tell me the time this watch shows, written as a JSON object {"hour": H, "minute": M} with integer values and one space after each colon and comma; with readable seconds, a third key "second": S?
{"hour": 9, "minute": 57}
